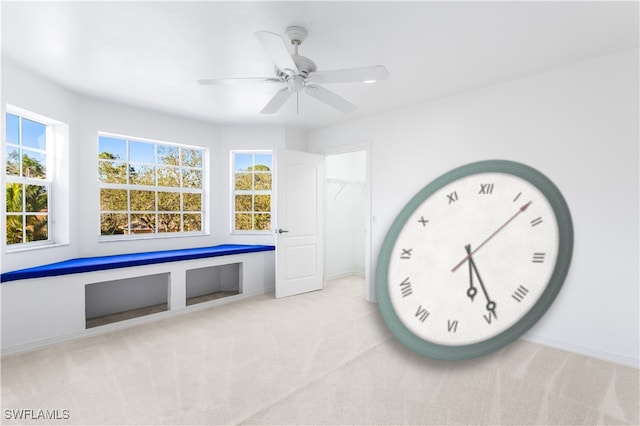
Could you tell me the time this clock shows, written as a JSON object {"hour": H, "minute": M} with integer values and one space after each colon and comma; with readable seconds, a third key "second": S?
{"hour": 5, "minute": 24, "second": 7}
